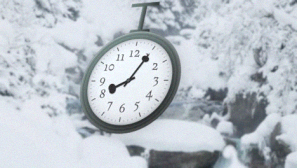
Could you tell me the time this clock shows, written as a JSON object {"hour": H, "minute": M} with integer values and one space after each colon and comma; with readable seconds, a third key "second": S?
{"hour": 8, "minute": 5}
